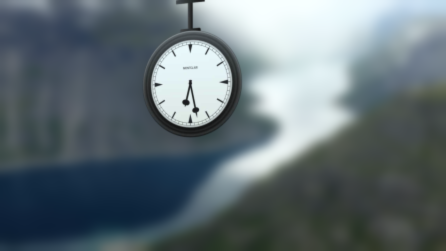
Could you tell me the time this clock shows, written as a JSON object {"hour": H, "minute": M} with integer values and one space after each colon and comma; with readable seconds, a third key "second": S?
{"hour": 6, "minute": 28}
